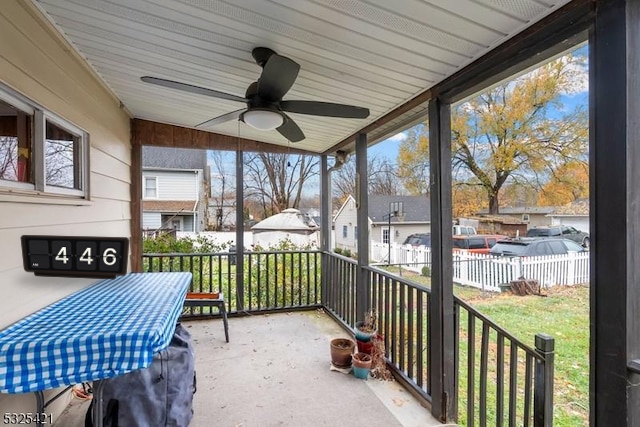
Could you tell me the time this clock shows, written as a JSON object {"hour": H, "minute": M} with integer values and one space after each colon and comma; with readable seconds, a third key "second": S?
{"hour": 4, "minute": 46}
